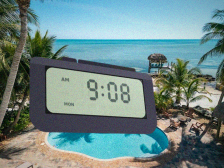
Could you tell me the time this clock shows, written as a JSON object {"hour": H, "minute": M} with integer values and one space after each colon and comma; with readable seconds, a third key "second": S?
{"hour": 9, "minute": 8}
